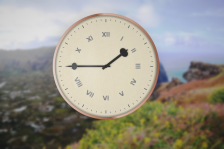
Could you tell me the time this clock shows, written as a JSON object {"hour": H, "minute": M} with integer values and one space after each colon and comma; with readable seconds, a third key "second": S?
{"hour": 1, "minute": 45}
